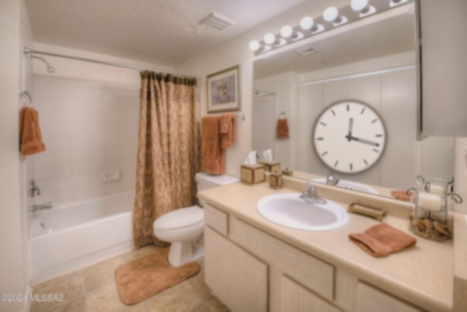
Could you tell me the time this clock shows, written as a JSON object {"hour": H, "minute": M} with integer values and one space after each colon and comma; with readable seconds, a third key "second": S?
{"hour": 12, "minute": 18}
